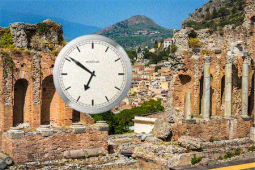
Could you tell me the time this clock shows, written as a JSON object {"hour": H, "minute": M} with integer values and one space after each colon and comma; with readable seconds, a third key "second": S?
{"hour": 6, "minute": 51}
